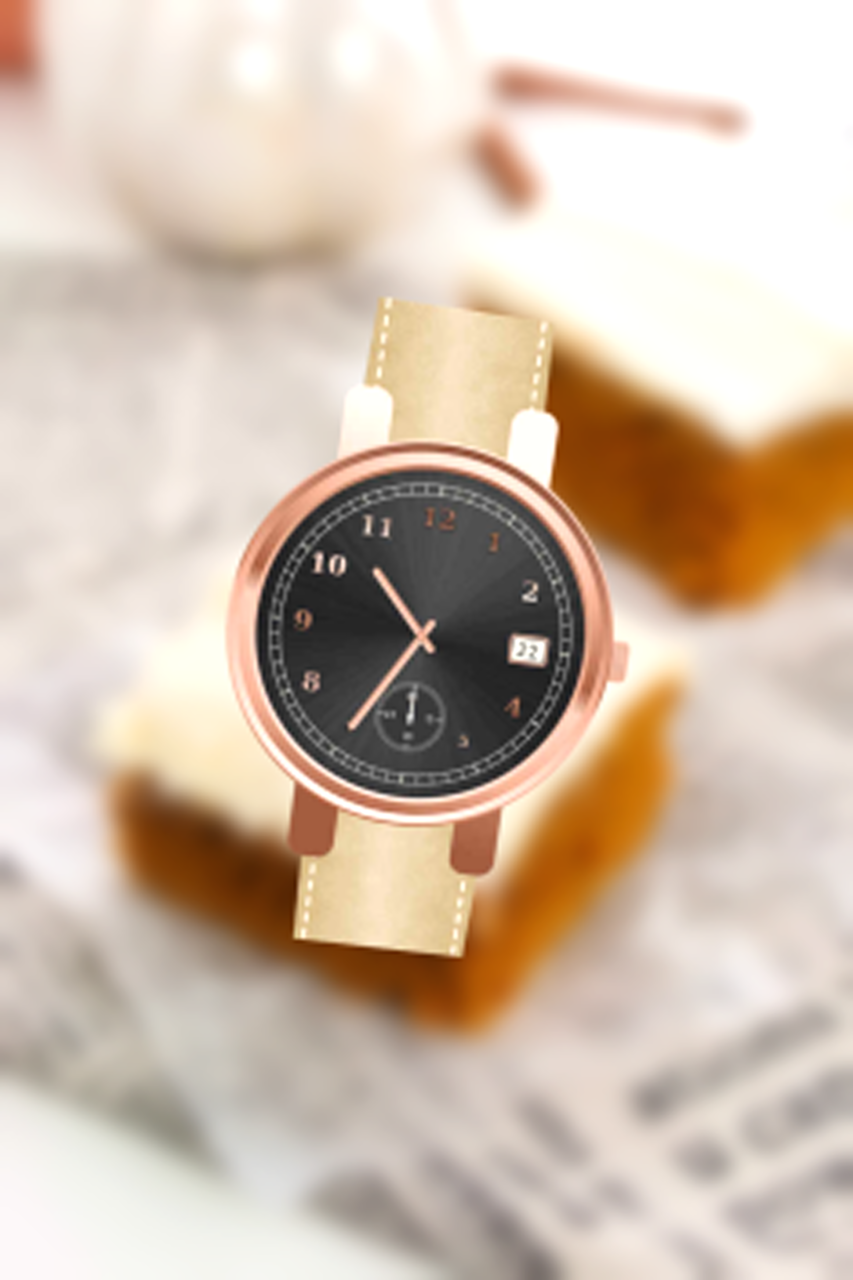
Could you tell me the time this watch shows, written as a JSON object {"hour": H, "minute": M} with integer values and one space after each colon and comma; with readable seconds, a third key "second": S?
{"hour": 10, "minute": 35}
